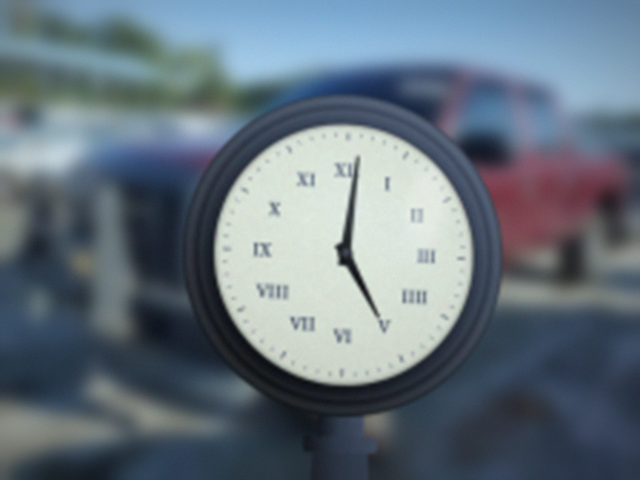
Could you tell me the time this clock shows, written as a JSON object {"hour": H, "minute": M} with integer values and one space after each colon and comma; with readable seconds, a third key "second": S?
{"hour": 5, "minute": 1}
